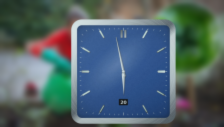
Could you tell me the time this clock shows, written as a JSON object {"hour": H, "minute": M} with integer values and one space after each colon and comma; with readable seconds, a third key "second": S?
{"hour": 5, "minute": 58}
